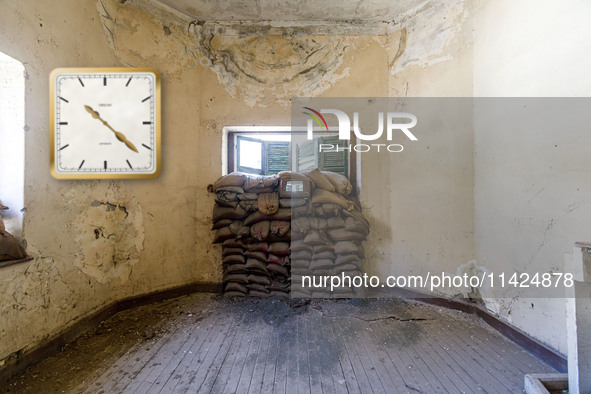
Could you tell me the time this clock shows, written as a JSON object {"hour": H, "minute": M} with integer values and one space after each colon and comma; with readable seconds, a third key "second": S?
{"hour": 10, "minute": 22}
